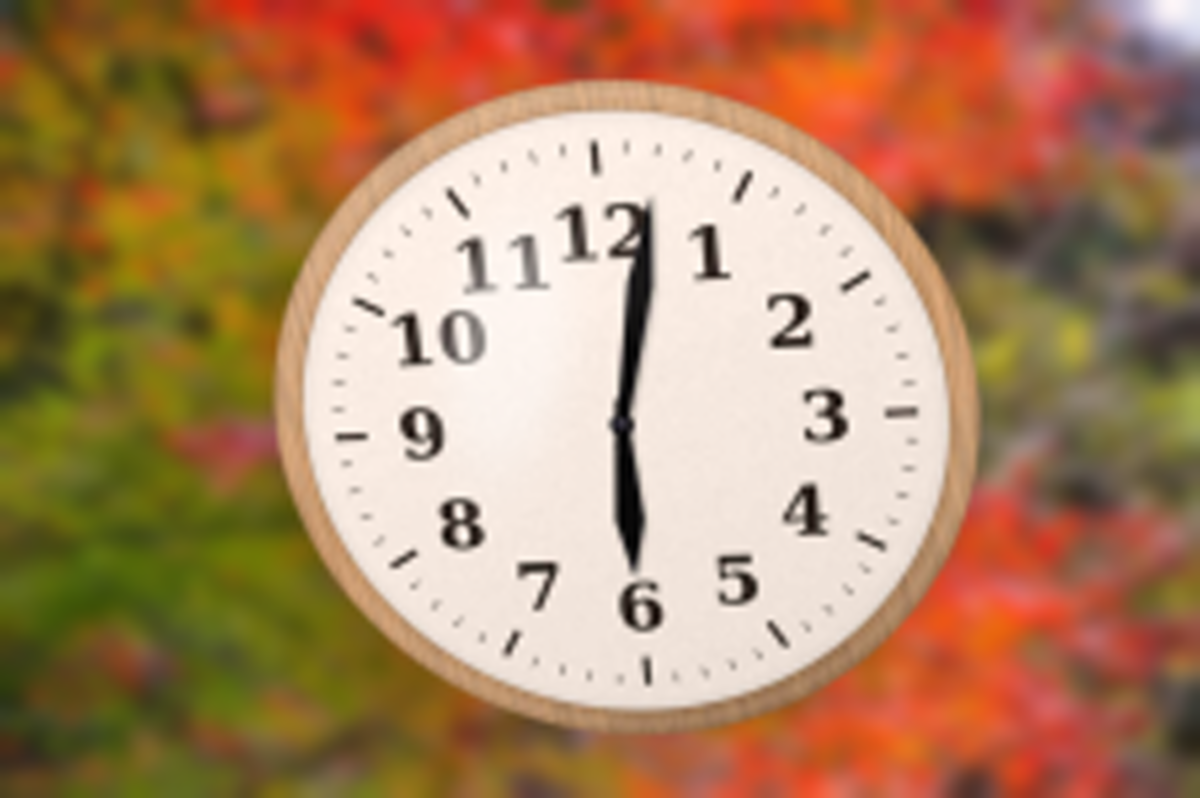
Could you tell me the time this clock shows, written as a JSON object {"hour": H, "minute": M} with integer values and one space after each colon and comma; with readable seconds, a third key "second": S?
{"hour": 6, "minute": 2}
